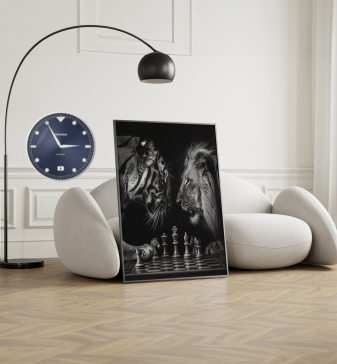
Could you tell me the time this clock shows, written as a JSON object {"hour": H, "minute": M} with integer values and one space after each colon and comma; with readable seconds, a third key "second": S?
{"hour": 2, "minute": 55}
